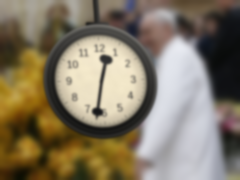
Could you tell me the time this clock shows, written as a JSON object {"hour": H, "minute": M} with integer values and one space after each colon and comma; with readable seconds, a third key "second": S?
{"hour": 12, "minute": 32}
